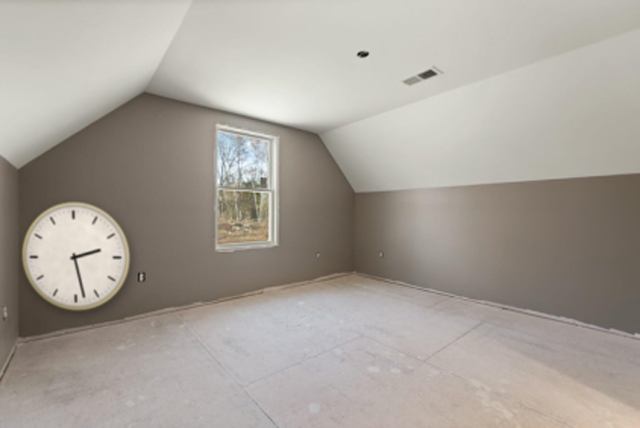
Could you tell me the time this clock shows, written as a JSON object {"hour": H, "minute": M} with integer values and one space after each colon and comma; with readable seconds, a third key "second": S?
{"hour": 2, "minute": 28}
